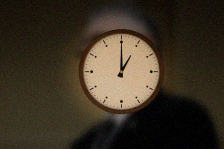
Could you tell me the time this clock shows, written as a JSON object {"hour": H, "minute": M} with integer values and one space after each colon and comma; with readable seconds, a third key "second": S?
{"hour": 1, "minute": 0}
